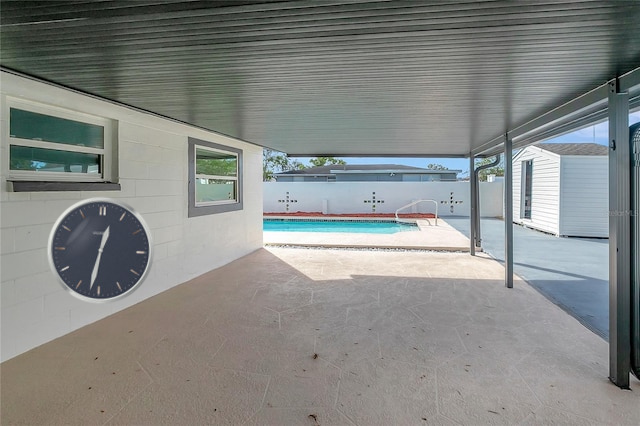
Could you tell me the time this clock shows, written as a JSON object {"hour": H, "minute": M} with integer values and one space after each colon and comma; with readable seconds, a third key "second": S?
{"hour": 12, "minute": 32}
